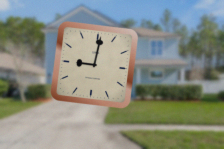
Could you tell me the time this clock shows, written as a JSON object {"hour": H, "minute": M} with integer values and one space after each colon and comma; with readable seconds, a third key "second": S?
{"hour": 9, "minute": 1}
